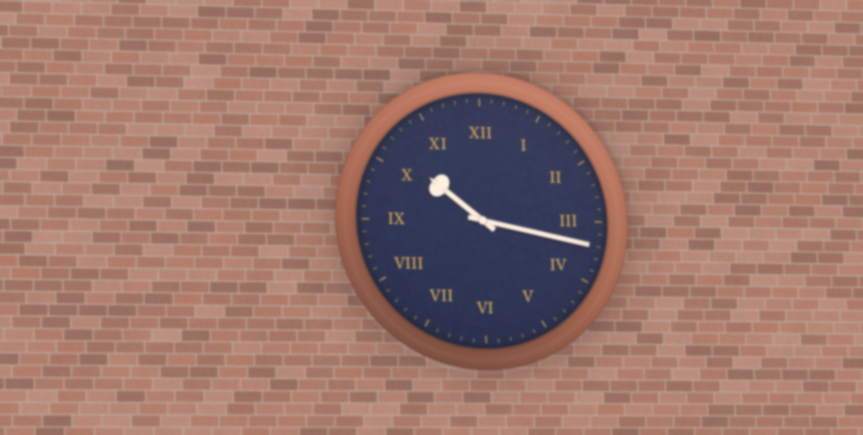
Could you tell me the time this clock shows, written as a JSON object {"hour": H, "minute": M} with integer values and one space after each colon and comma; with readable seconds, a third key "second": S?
{"hour": 10, "minute": 17}
